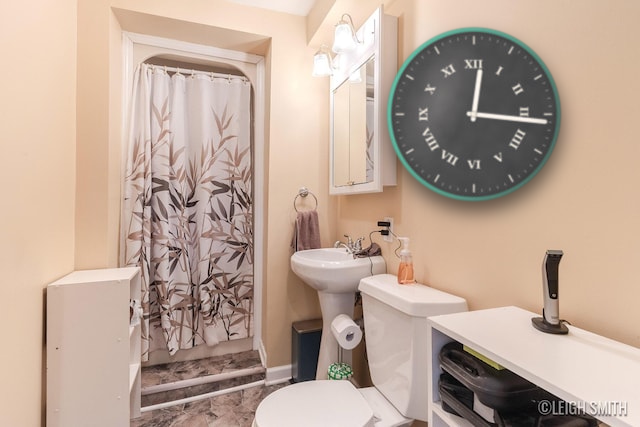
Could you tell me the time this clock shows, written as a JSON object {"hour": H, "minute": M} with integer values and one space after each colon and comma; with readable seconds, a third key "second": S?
{"hour": 12, "minute": 16}
